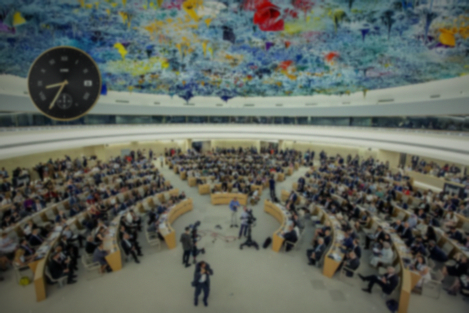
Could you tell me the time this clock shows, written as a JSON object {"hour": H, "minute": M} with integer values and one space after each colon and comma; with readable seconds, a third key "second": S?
{"hour": 8, "minute": 35}
